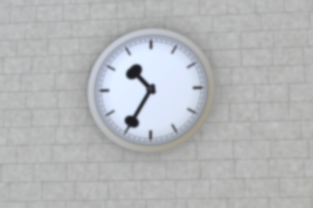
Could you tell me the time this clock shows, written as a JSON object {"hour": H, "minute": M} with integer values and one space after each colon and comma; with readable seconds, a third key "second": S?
{"hour": 10, "minute": 35}
